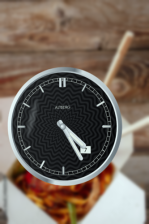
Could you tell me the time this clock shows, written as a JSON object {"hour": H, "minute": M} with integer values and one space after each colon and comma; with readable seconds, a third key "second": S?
{"hour": 4, "minute": 25}
